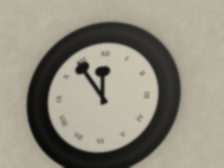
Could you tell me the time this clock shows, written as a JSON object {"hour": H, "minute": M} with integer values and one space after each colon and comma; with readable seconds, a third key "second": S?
{"hour": 11, "minute": 54}
